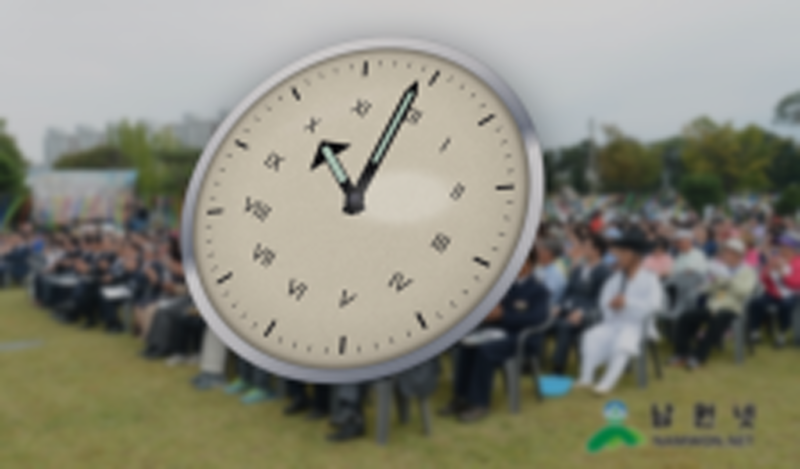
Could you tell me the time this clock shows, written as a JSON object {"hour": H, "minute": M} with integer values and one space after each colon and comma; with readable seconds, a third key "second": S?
{"hour": 9, "minute": 59}
